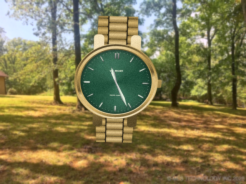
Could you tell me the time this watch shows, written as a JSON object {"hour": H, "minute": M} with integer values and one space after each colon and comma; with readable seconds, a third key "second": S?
{"hour": 11, "minute": 26}
